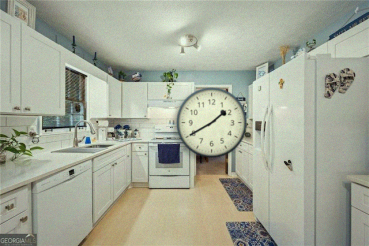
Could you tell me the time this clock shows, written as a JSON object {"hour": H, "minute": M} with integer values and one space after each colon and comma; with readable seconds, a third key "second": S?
{"hour": 1, "minute": 40}
